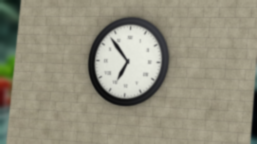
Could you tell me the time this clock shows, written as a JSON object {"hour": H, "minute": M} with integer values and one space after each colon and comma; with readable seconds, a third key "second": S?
{"hour": 6, "minute": 53}
